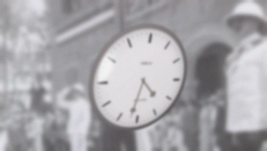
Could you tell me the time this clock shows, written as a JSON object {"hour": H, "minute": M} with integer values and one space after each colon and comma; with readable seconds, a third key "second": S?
{"hour": 4, "minute": 32}
